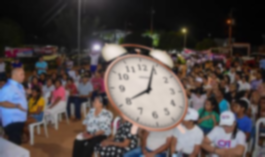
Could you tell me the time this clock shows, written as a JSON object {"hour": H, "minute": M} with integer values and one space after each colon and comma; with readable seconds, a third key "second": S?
{"hour": 8, "minute": 4}
